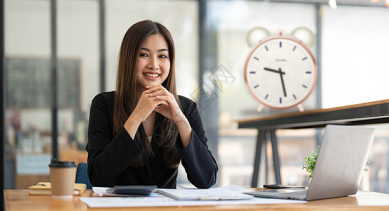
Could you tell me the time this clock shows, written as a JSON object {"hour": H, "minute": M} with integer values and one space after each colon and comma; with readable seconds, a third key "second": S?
{"hour": 9, "minute": 28}
